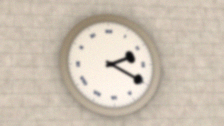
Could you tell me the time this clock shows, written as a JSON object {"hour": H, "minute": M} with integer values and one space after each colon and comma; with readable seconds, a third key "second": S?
{"hour": 2, "minute": 20}
